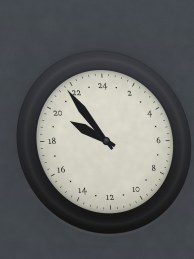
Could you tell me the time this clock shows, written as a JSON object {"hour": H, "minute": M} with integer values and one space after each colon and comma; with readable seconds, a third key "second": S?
{"hour": 19, "minute": 54}
